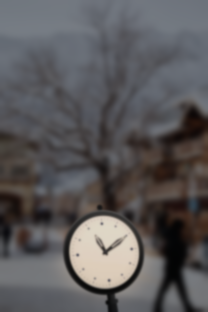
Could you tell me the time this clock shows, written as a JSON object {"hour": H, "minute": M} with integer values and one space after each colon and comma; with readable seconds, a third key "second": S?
{"hour": 11, "minute": 10}
